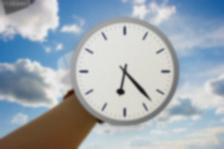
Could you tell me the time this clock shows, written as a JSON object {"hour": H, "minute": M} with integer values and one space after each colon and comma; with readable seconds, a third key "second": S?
{"hour": 6, "minute": 23}
